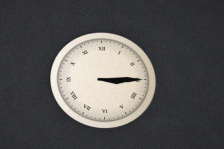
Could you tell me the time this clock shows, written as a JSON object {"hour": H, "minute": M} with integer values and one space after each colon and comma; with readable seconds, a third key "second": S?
{"hour": 3, "minute": 15}
